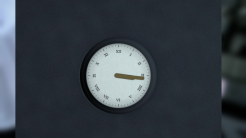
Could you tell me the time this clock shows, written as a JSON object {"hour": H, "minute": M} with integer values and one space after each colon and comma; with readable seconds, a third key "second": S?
{"hour": 3, "minute": 16}
